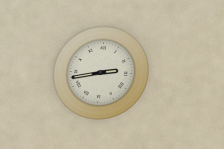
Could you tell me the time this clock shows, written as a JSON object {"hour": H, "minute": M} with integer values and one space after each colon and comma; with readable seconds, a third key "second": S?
{"hour": 2, "minute": 43}
